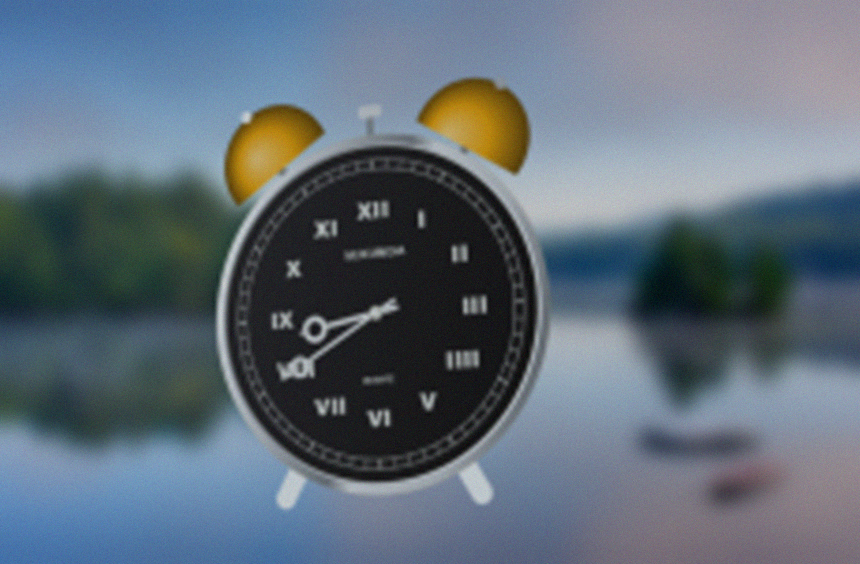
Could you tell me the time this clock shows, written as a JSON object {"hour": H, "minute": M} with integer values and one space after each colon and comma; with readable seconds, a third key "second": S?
{"hour": 8, "minute": 40}
